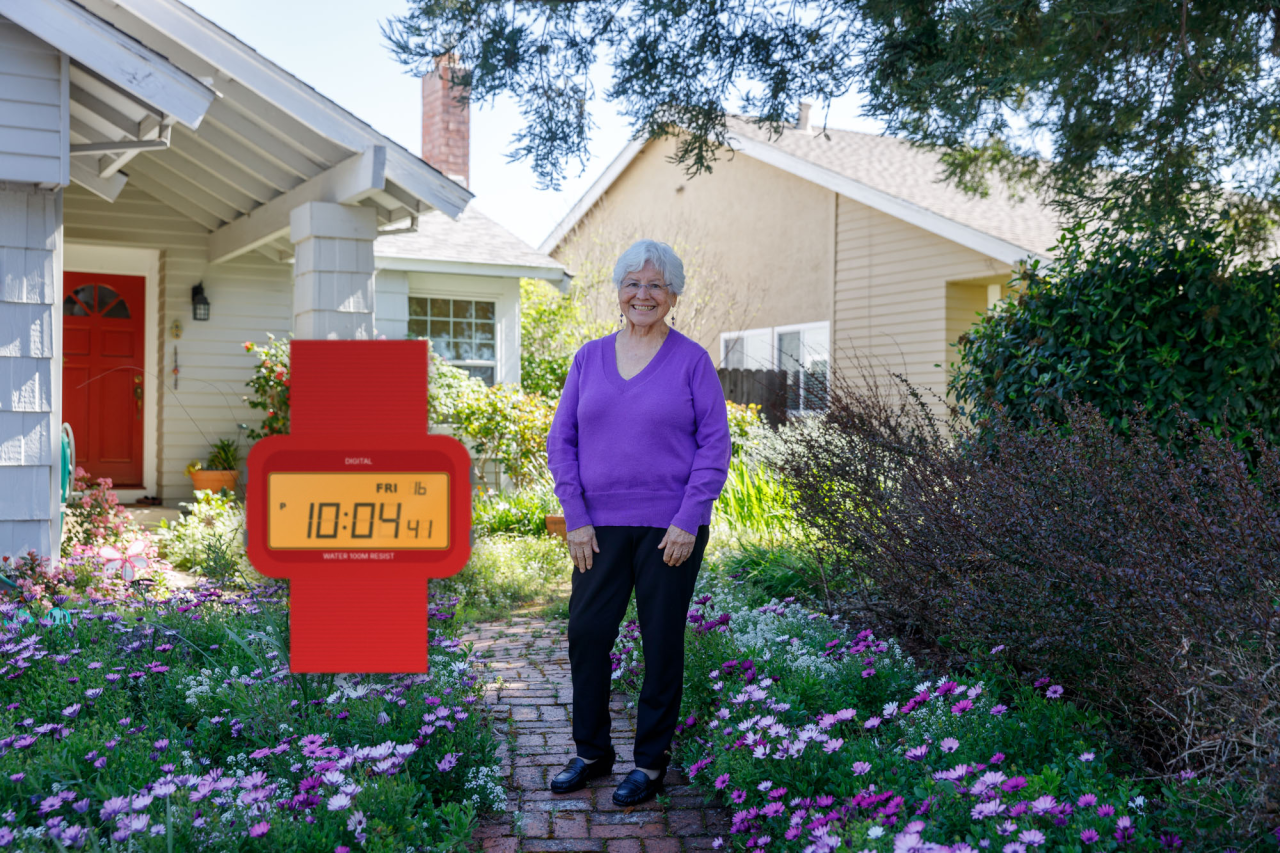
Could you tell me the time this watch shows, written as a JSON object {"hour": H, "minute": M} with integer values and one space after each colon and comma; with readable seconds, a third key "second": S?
{"hour": 10, "minute": 4, "second": 41}
